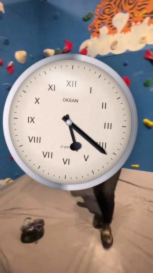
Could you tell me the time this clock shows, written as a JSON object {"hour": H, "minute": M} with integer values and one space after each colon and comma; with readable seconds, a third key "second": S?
{"hour": 5, "minute": 21}
